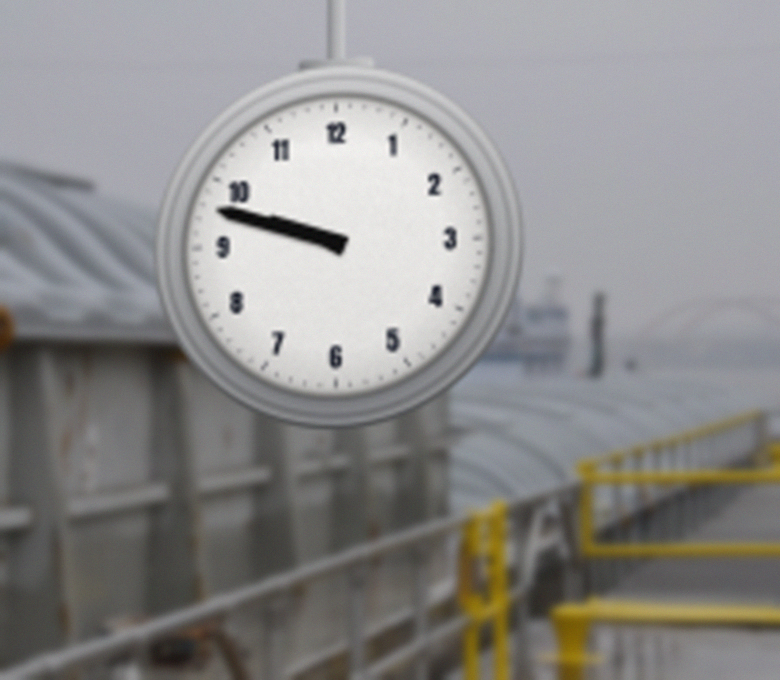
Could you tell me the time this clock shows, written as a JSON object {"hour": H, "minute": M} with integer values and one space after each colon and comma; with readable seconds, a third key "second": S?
{"hour": 9, "minute": 48}
